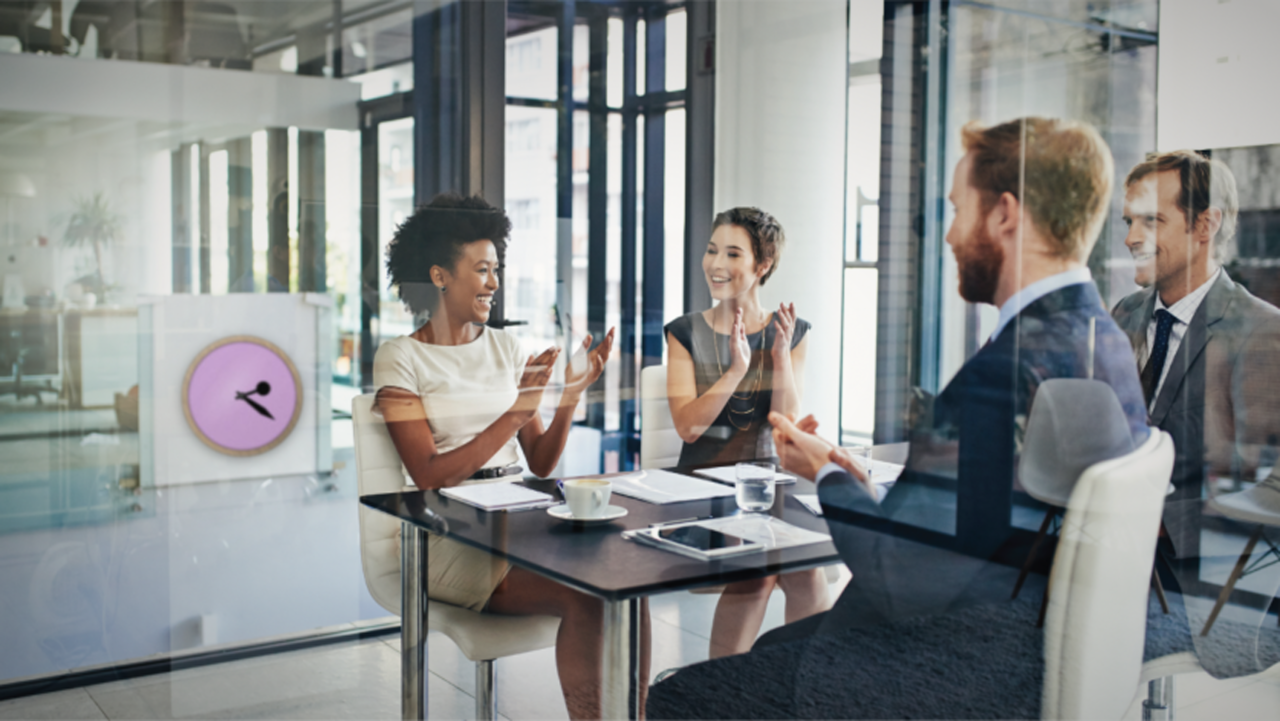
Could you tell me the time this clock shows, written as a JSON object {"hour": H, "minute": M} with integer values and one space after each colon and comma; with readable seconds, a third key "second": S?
{"hour": 2, "minute": 21}
